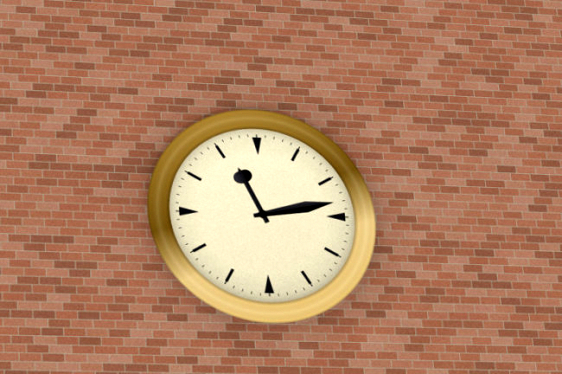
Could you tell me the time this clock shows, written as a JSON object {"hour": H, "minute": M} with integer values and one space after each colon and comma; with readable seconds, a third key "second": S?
{"hour": 11, "minute": 13}
